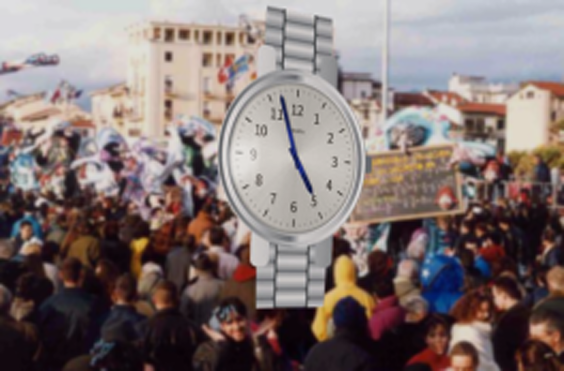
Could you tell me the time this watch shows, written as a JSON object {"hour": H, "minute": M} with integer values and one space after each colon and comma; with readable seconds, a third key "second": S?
{"hour": 4, "minute": 57}
